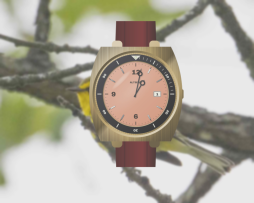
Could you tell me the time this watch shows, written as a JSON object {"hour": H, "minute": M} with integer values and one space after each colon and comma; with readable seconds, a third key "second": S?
{"hour": 1, "minute": 2}
